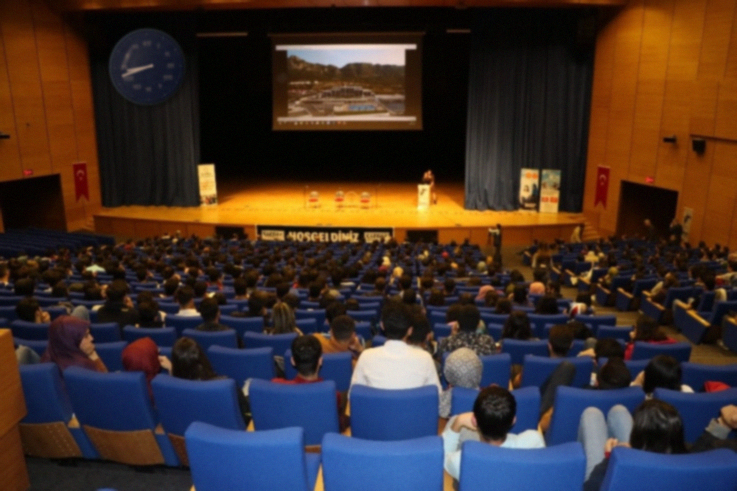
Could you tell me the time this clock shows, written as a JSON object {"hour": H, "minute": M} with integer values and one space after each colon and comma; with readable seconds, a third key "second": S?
{"hour": 8, "minute": 42}
